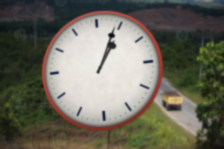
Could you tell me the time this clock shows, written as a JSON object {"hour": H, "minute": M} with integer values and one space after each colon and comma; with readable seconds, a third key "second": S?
{"hour": 1, "minute": 4}
